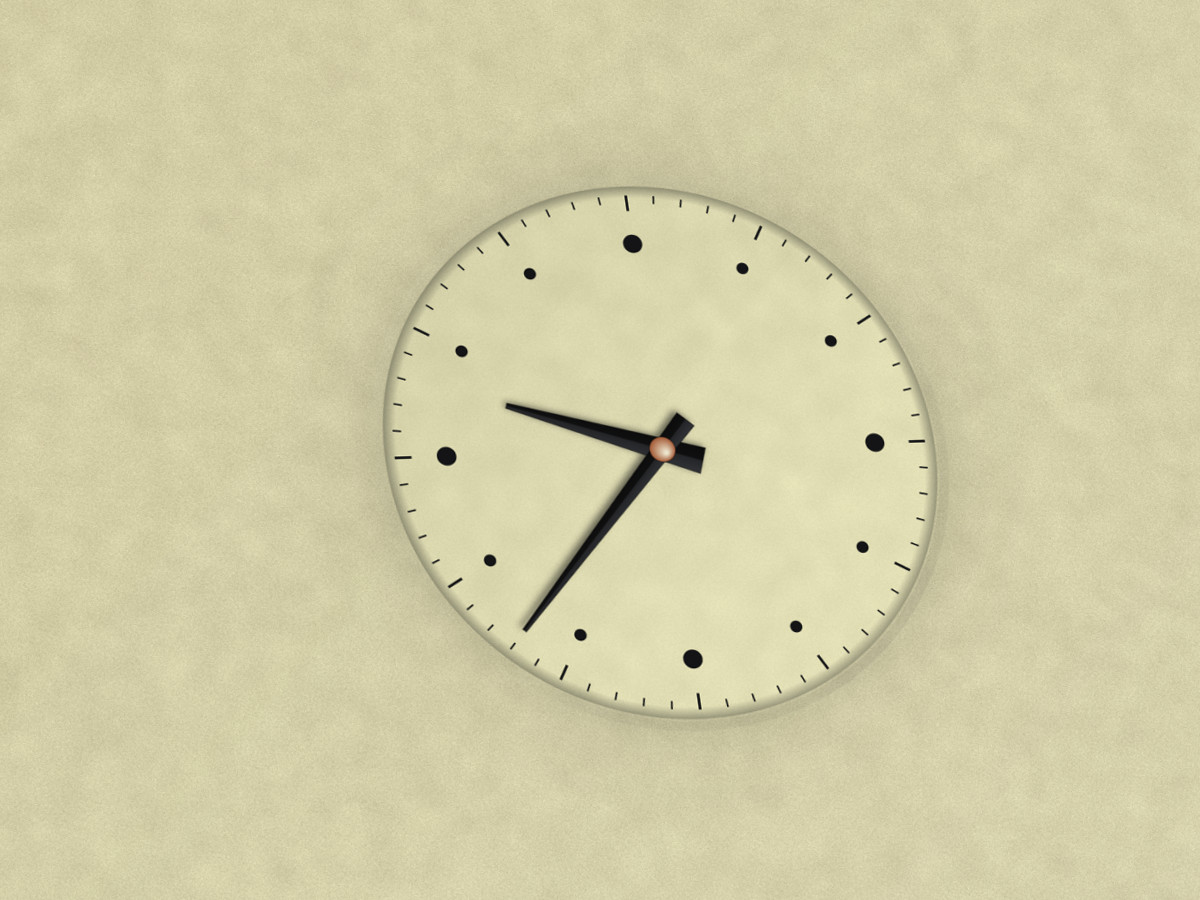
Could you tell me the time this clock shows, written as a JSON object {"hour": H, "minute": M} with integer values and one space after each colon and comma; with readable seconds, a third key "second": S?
{"hour": 9, "minute": 37}
